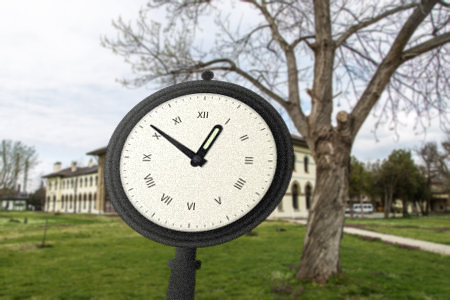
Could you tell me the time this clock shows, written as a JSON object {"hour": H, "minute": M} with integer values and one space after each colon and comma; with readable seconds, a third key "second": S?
{"hour": 12, "minute": 51}
